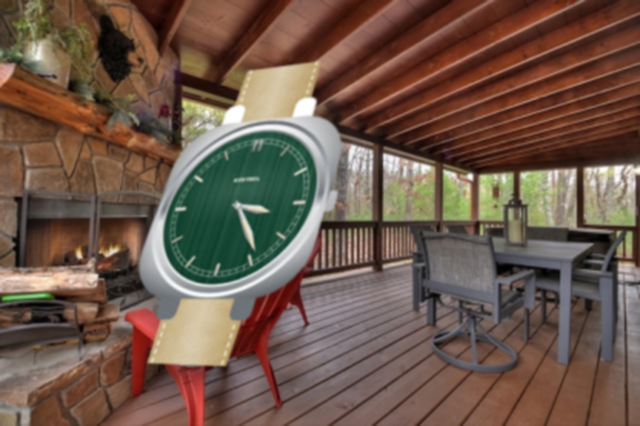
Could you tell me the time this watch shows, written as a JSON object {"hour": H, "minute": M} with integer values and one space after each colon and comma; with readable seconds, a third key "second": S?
{"hour": 3, "minute": 24}
